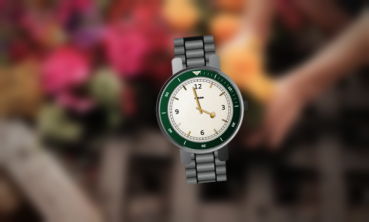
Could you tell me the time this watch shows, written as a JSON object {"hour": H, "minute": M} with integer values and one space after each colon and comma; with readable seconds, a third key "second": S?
{"hour": 3, "minute": 58}
